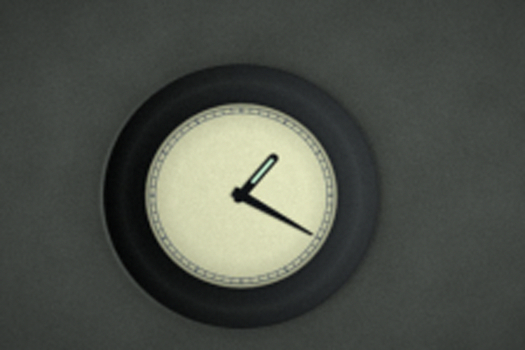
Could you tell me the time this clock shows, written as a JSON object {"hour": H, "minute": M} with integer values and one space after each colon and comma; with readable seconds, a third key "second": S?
{"hour": 1, "minute": 20}
